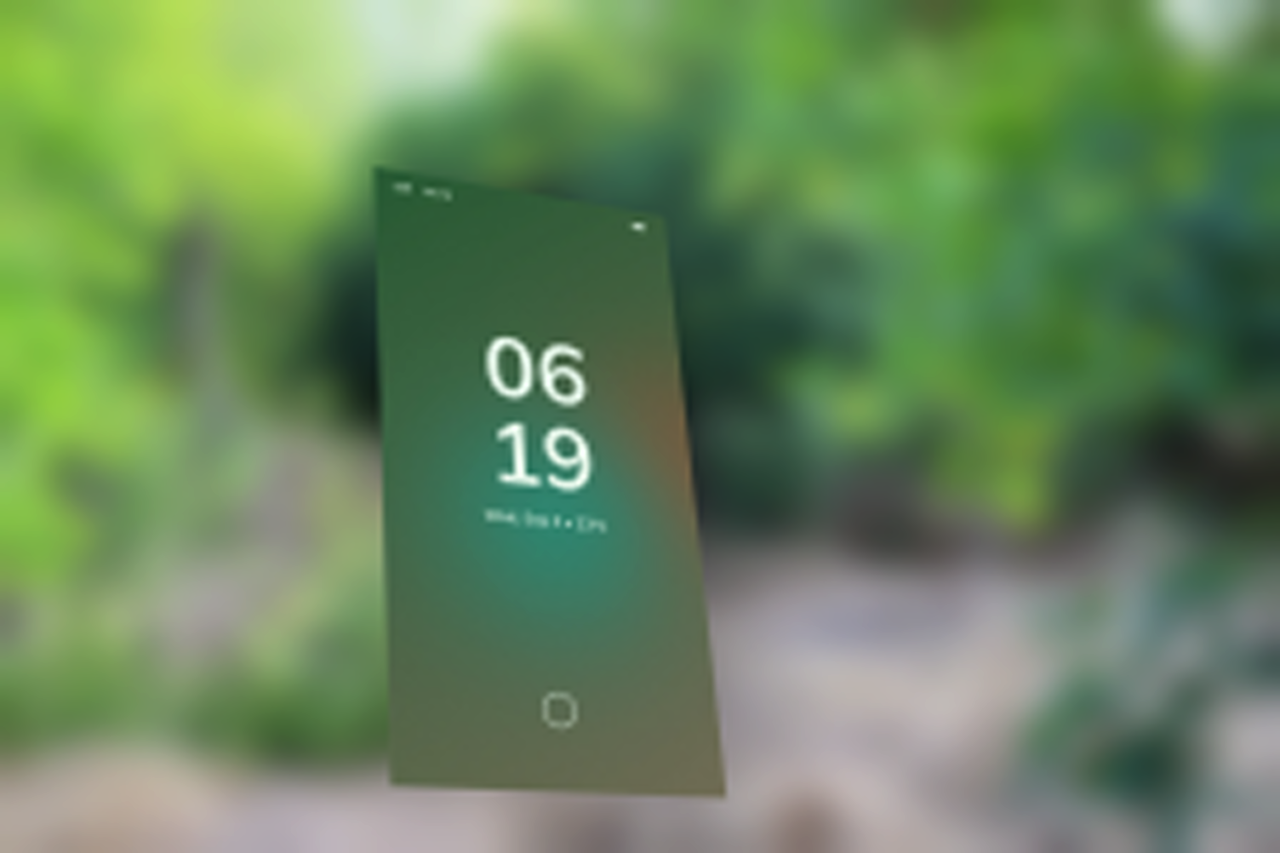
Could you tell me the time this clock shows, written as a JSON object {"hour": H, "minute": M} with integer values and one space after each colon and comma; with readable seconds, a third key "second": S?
{"hour": 6, "minute": 19}
